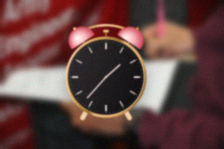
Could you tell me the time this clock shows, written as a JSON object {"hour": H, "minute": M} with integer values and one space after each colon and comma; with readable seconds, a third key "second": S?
{"hour": 1, "minute": 37}
